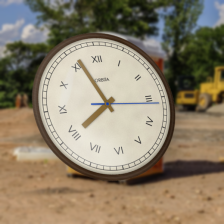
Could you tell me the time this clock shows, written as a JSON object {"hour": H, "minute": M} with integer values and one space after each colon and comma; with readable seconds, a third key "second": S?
{"hour": 7, "minute": 56, "second": 16}
